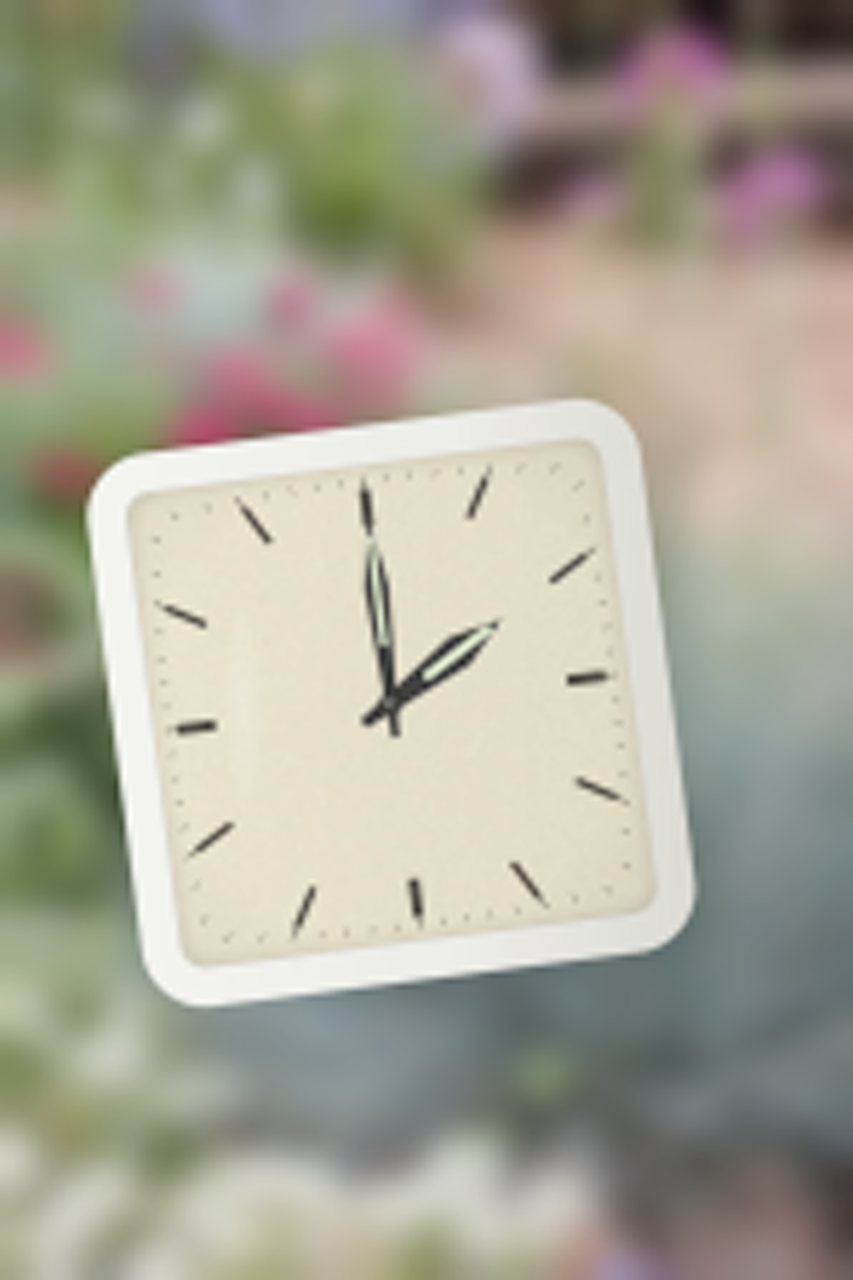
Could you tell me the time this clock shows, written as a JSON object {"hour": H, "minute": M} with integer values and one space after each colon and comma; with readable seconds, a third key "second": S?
{"hour": 2, "minute": 0}
